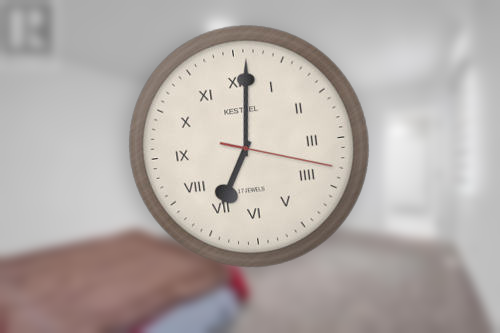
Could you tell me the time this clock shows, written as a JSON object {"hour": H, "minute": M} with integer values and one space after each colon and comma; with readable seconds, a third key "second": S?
{"hour": 7, "minute": 1, "second": 18}
